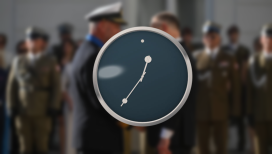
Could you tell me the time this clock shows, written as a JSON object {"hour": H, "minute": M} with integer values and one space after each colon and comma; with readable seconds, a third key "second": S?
{"hour": 12, "minute": 36}
